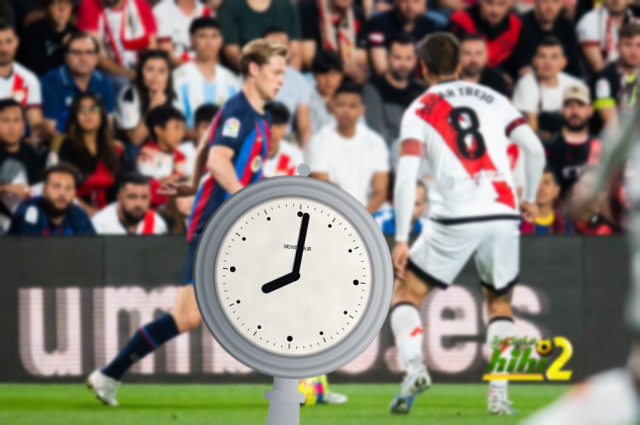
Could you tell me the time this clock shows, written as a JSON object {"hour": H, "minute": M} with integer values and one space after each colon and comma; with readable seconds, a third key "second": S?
{"hour": 8, "minute": 1}
